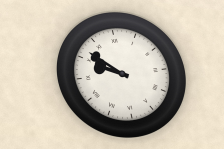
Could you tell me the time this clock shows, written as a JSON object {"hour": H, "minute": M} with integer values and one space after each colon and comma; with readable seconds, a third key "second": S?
{"hour": 9, "minute": 52}
